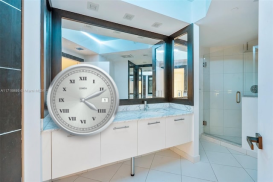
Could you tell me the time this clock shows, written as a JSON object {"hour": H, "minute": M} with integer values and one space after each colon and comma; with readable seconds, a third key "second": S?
{"hour": 4, "minute": 11}
